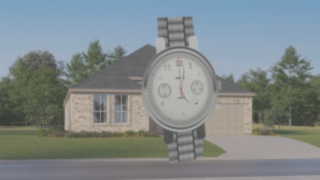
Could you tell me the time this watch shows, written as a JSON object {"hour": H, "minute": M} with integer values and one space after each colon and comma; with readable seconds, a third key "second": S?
{"hour": 5, "minute": 2}
